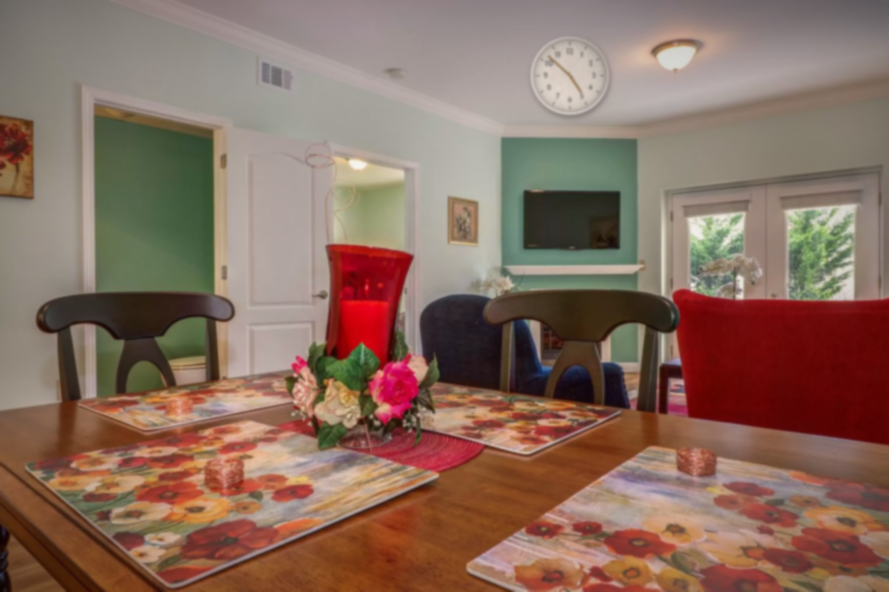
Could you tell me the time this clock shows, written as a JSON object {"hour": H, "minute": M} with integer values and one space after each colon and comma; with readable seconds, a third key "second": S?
{"hour": 4, "minute": 52}
